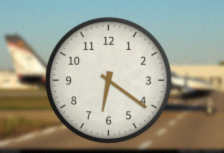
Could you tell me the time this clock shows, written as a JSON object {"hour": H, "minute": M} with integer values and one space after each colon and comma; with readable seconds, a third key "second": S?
{"hour": 6, "minute": 21}
